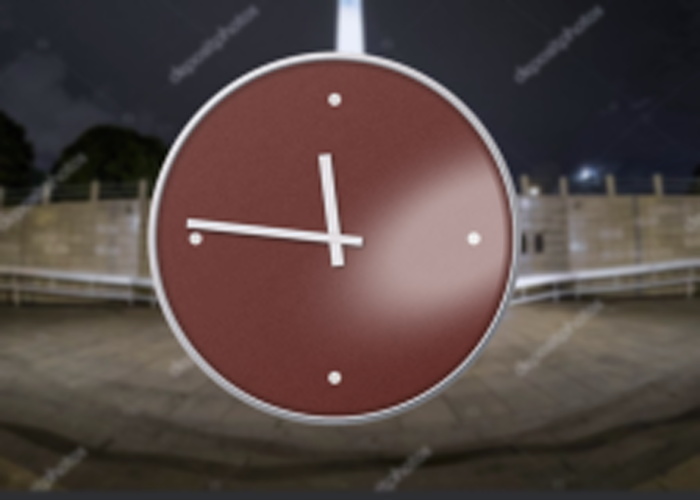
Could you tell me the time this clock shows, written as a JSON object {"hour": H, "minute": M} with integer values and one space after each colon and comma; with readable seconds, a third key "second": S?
{"hour": 11, "minute": 46}
